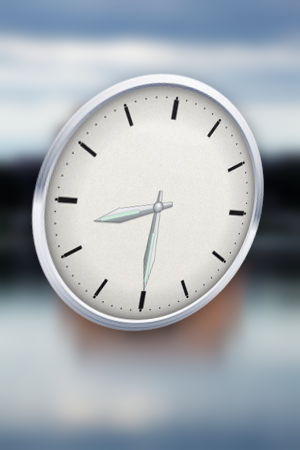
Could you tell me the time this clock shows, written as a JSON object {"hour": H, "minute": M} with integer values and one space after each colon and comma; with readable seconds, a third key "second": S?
{"hour": 8, "minute": 30}
